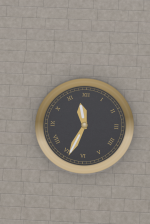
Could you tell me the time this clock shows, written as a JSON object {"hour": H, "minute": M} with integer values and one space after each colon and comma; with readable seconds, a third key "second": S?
{"hour": 11, "minute": 34}
